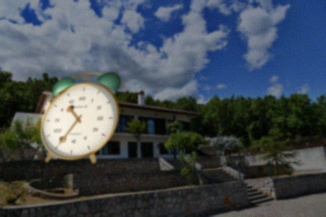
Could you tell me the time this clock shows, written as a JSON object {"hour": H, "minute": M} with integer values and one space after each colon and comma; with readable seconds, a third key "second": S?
{"hour": 10, "minute": 35}
